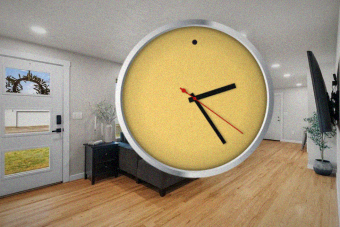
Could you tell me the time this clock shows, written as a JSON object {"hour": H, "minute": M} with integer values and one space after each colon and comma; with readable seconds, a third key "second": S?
{"hour": 2, "minute": 24, "second": 21}
